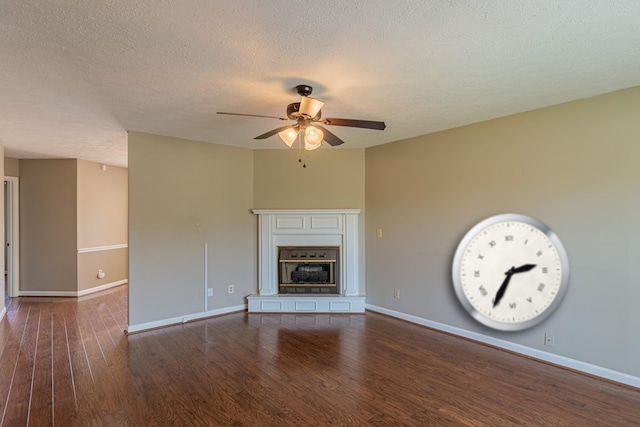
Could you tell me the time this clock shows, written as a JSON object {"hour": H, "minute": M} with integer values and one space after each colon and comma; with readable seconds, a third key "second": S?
{"hour": 2, "minute": 35}
